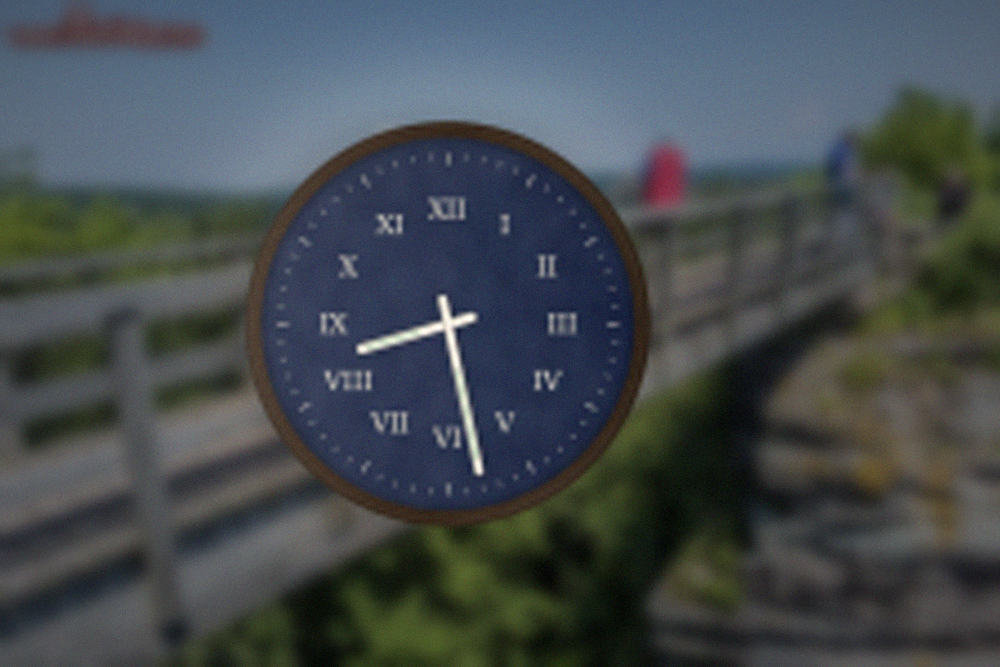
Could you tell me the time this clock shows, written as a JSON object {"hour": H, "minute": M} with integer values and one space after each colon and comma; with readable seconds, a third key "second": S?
{"hour": 8, "minute": 28}
